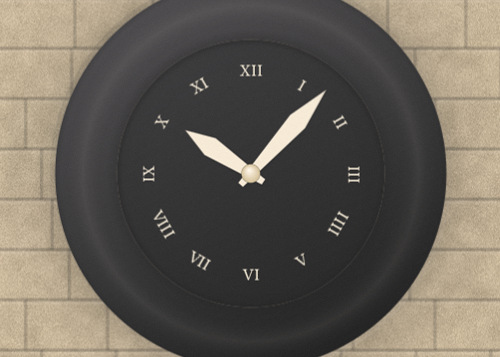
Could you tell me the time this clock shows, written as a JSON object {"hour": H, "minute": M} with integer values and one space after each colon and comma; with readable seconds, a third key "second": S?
{"hour": 10, "minute": 7}
